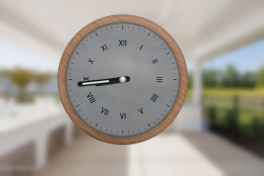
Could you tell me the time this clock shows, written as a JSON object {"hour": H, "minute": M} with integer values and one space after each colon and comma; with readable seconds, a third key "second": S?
{"hour": 8, "minute": 44}
